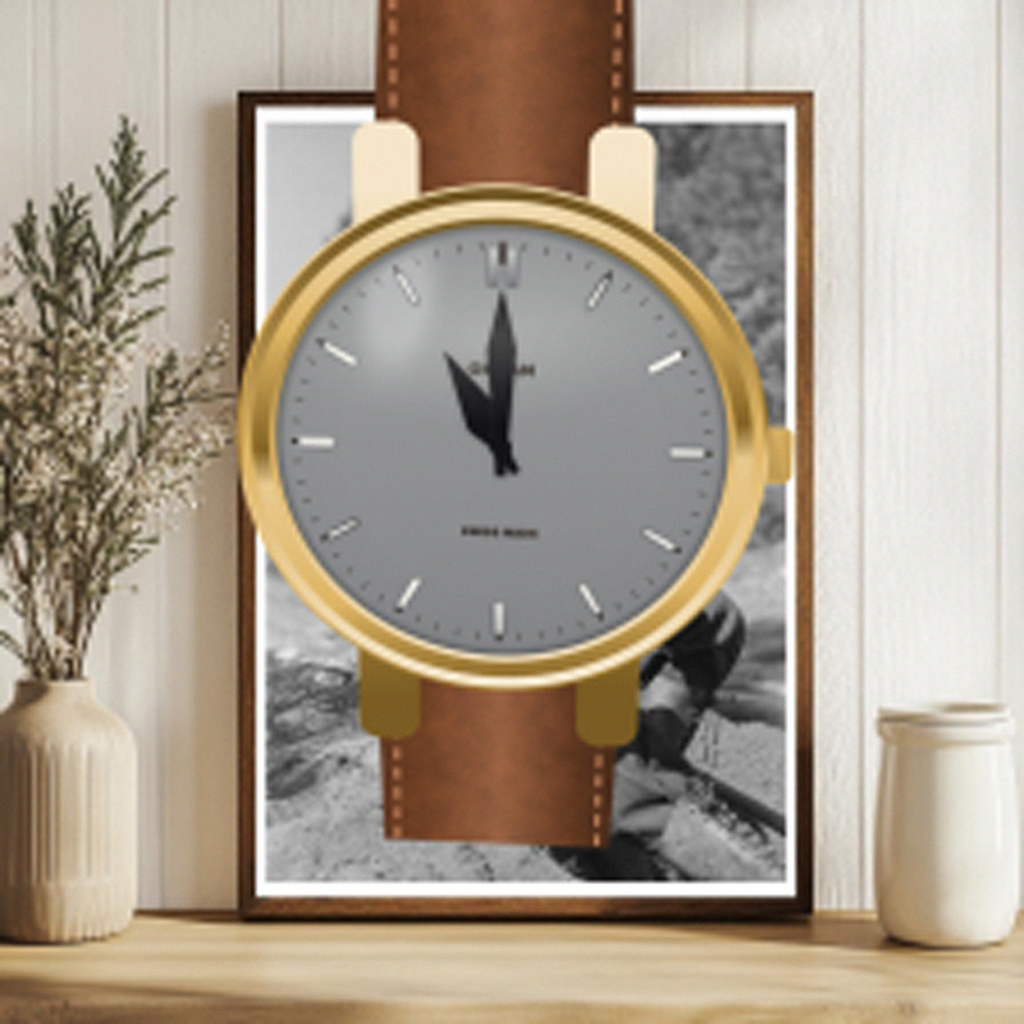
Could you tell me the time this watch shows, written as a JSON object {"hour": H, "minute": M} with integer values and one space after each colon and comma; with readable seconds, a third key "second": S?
{"hour": 11, "minute": 0}
